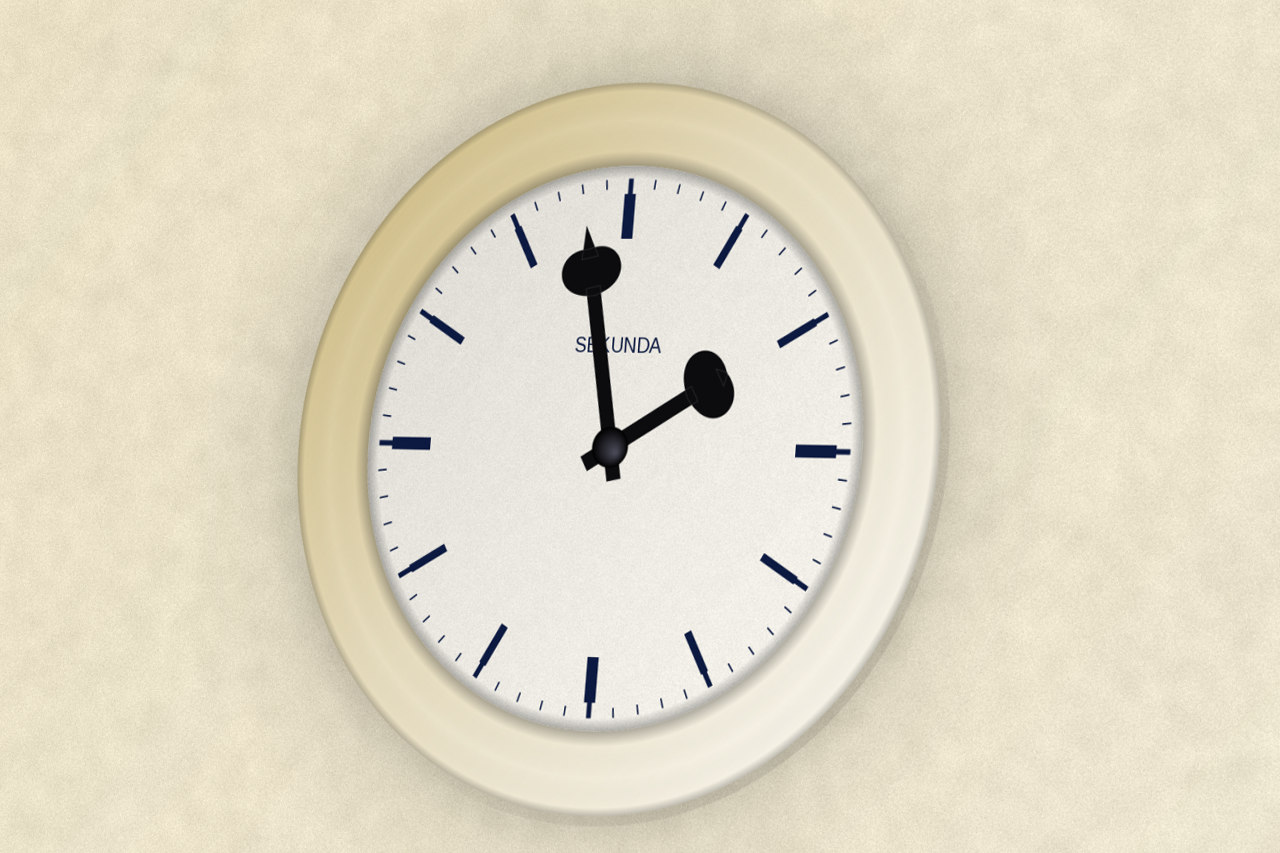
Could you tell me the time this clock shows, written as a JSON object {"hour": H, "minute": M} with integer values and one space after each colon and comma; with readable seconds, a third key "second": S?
{"hour": 1, "minute": 58}
